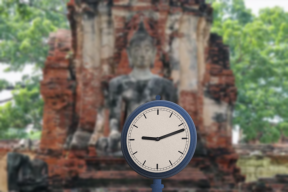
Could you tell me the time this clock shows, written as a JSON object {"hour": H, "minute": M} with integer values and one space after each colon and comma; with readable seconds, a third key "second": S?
{"hour": 9, "minute": 12}
